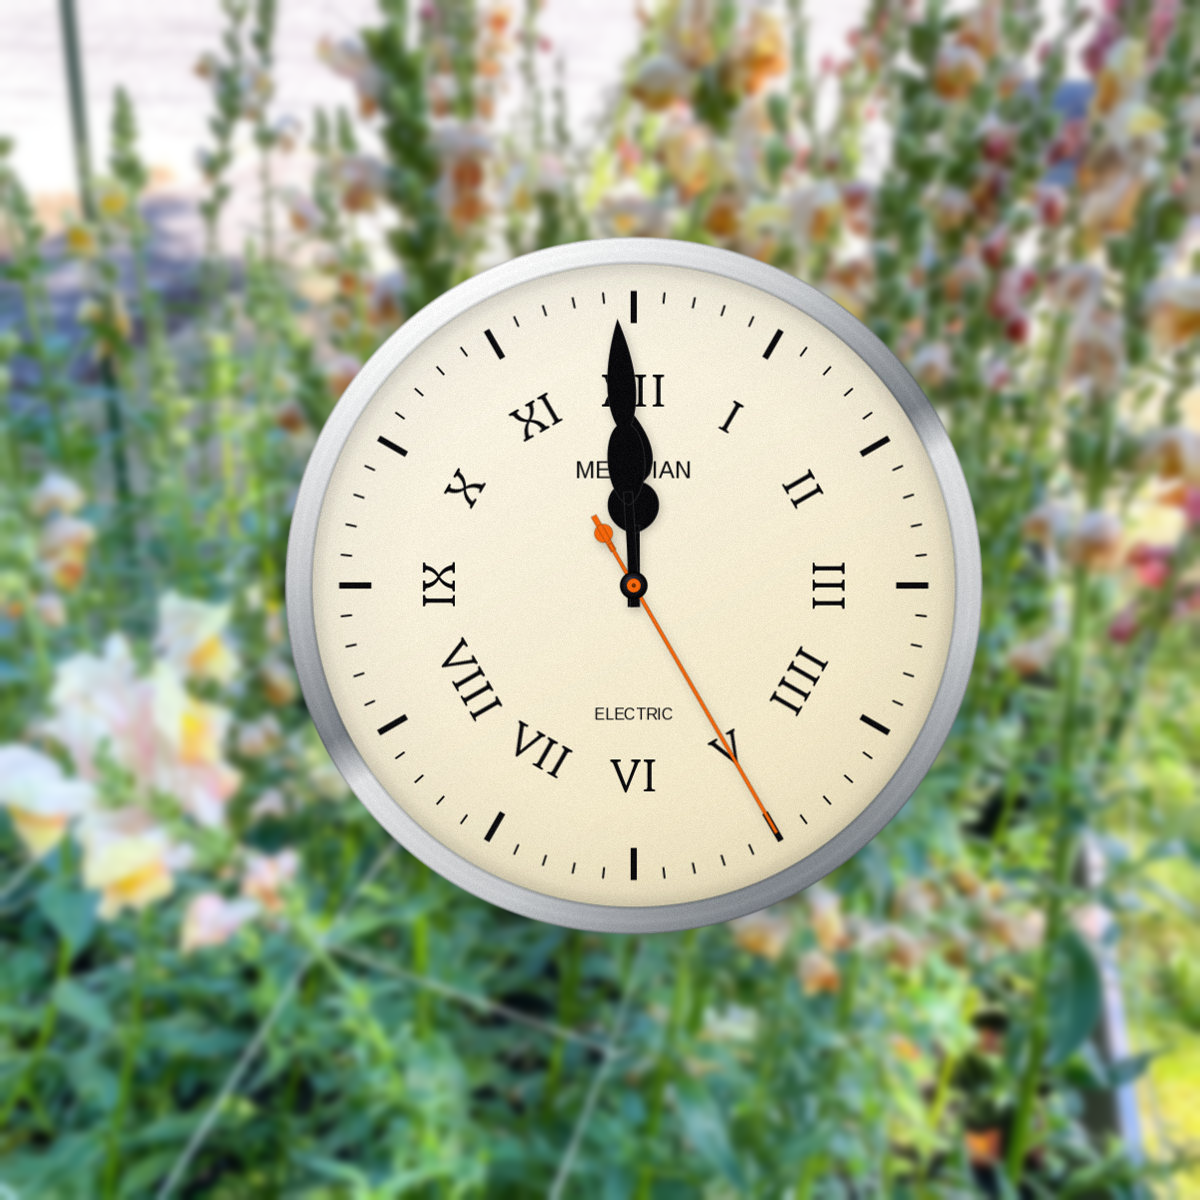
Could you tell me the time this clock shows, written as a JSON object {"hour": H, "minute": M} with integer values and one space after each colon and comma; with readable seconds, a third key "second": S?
{"hour": 11, "minute": 59, "second": 25}
